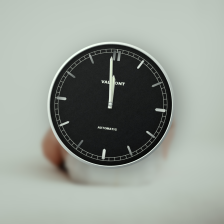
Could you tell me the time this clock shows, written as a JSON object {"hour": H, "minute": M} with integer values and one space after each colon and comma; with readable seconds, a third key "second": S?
{"hour": 11, "minute": 59}
